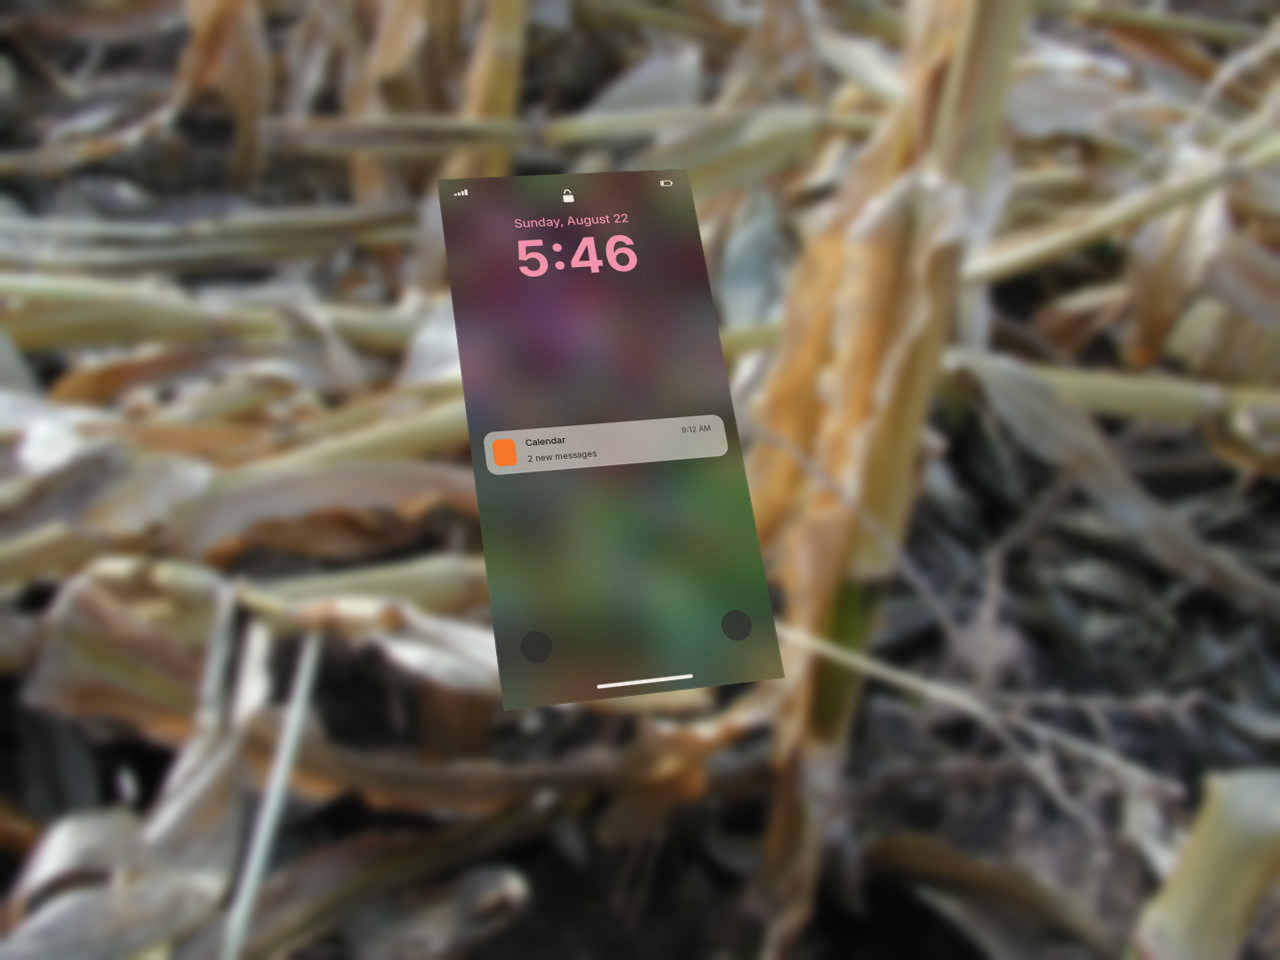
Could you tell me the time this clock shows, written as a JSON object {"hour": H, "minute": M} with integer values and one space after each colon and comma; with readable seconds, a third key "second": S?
{"hour": 5, "minute": 46}
